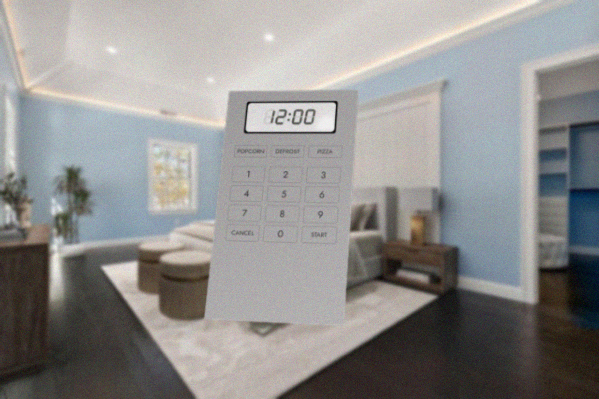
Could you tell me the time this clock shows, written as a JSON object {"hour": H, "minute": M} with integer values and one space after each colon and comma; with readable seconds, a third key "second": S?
{"hour": 12, "minute": 0}
